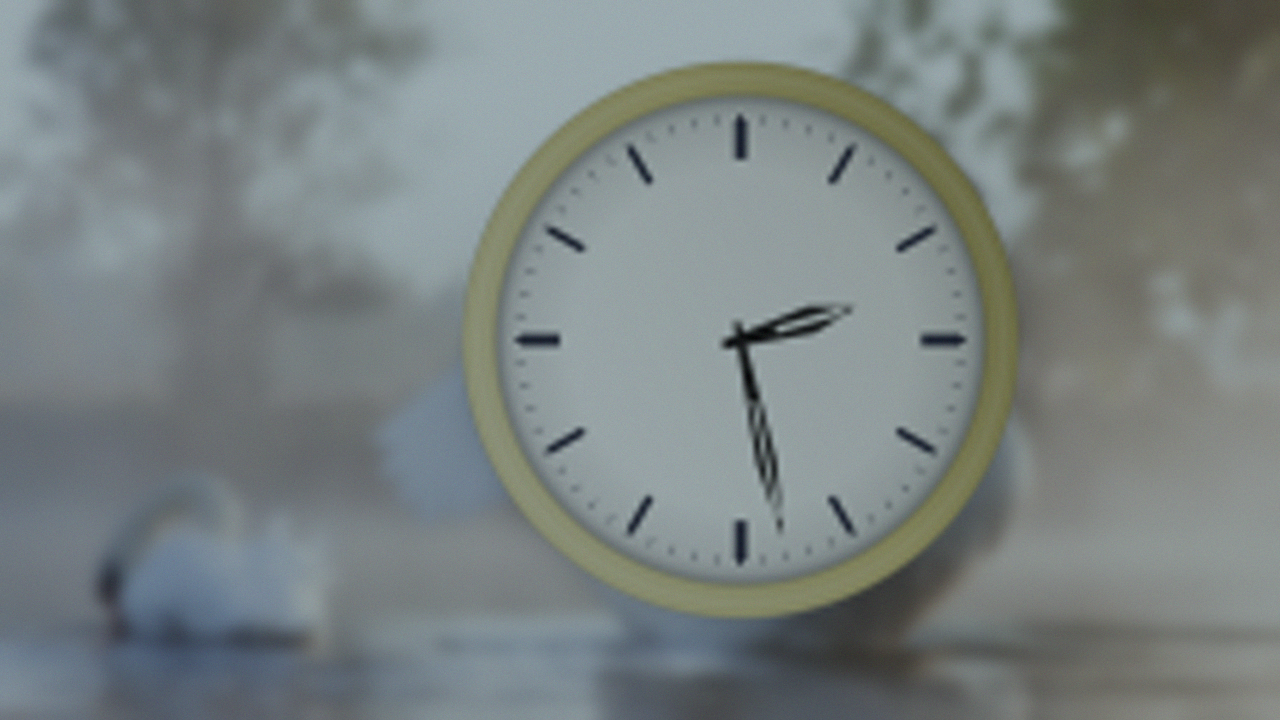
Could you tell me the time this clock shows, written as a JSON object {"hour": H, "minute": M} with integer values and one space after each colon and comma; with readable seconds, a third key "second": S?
{"hour": 2, "minute": 28}
